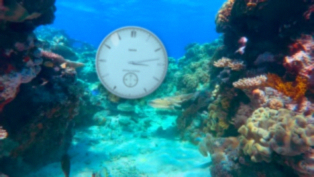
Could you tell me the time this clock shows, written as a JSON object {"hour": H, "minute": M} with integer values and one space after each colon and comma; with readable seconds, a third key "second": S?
{"hour": 3, "minute": 13}
